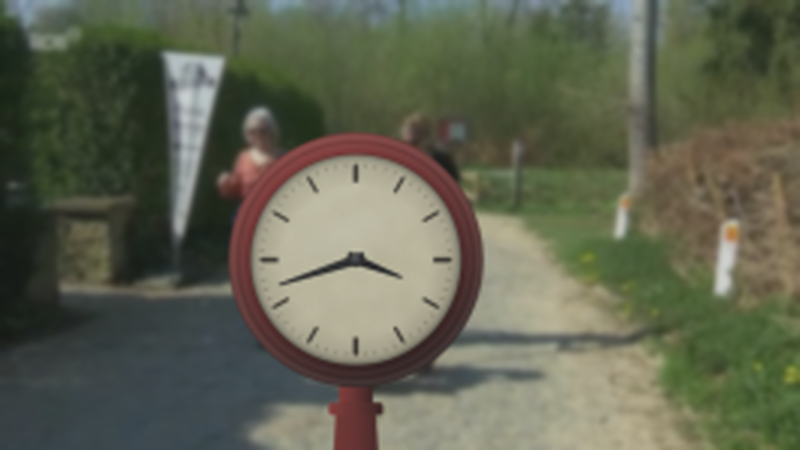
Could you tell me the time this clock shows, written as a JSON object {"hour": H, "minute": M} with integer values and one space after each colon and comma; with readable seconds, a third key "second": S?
{"hour": 3, "minute": 42}
